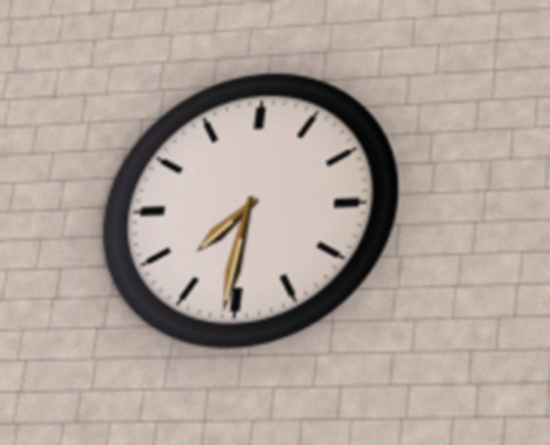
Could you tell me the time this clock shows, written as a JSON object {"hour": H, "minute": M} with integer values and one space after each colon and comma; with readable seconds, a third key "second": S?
{"hour": 7, "minute": 31}
